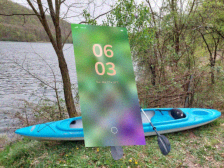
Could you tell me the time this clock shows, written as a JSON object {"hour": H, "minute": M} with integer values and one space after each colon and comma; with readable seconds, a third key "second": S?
{"hour": 6, "minute": 3}
